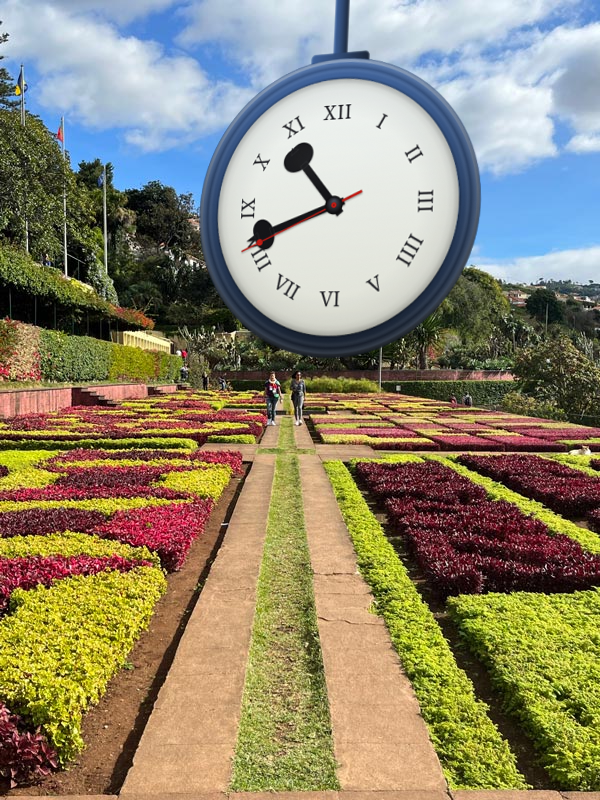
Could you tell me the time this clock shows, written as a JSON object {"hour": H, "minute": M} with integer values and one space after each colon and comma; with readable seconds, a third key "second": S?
{"hour": 10, "minute": 41, "second": 41}
